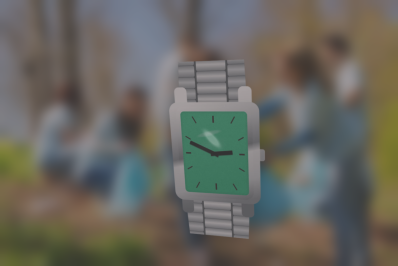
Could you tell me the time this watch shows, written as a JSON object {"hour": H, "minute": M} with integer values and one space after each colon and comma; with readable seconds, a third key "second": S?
{"hour": 2, "minute": 49}
